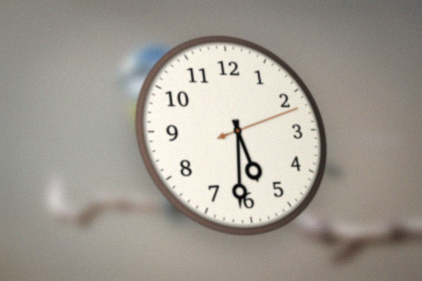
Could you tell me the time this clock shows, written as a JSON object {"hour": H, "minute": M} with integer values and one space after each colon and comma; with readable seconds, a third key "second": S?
{"hour": 5, "minute": 31, "second": 12}
